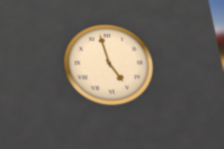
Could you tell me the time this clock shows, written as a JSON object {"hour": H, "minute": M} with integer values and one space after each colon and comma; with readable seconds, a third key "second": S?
{"hour": 4, "minute": 58}
